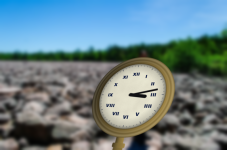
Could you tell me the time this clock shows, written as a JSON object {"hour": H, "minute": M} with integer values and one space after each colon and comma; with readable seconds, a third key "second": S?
{"hour": 3, "minute": 13}
